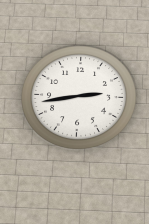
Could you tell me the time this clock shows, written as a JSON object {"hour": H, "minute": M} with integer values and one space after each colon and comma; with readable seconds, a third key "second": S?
{"hour": 2, "minute": 43}
